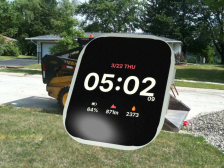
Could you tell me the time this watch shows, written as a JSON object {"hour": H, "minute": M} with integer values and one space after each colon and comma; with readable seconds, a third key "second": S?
{"hour": 5, "minute": 2}
